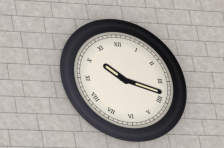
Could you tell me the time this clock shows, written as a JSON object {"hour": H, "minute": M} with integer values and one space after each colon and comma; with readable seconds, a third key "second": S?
{"hour": 10, "minute": 18}
